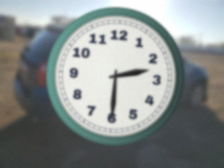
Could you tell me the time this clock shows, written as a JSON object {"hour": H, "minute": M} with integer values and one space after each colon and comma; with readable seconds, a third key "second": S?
{"hour": 2, "minute": 30}
